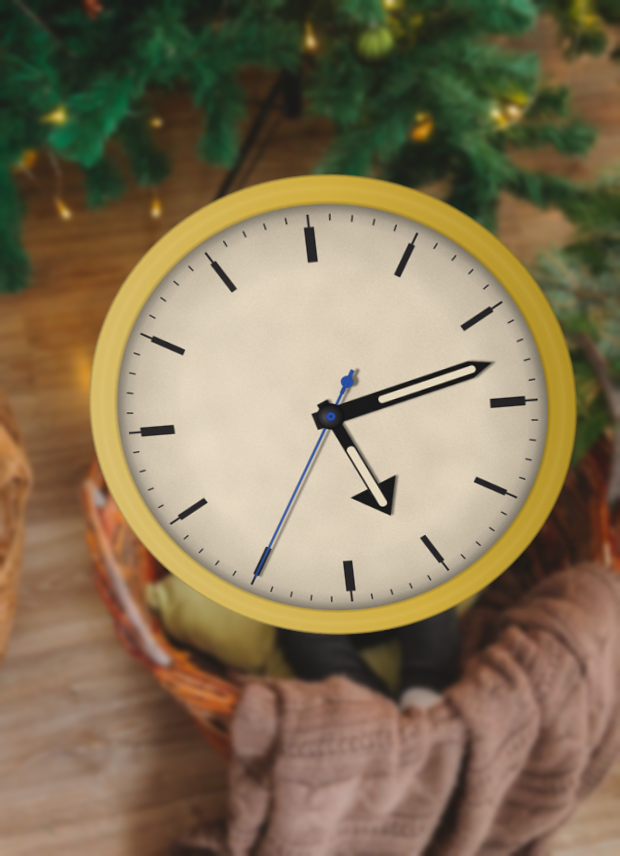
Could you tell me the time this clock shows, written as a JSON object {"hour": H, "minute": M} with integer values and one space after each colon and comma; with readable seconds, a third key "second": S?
{"hour": 5, "minute": 12, "second": 35}
